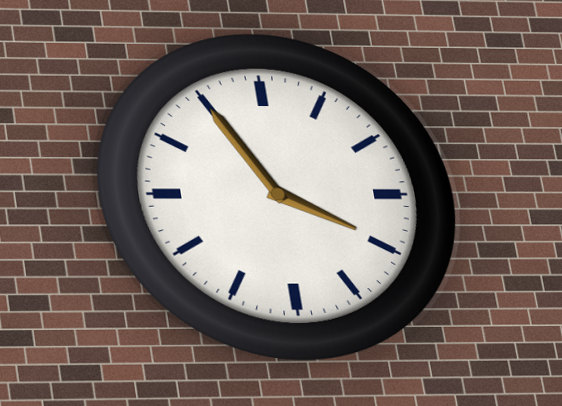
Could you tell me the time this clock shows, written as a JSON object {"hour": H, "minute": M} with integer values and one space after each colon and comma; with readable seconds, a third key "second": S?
{"hour": 3, "minute": 55}
